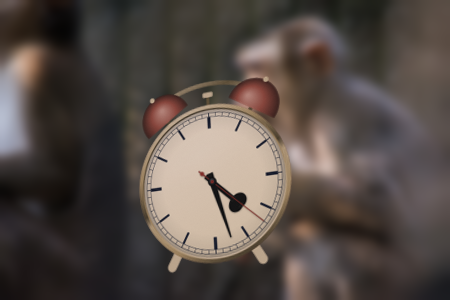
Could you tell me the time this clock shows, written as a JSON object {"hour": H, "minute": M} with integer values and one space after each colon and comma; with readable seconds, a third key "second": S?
{"hour": 4, "minute": 27, "second": 22}
